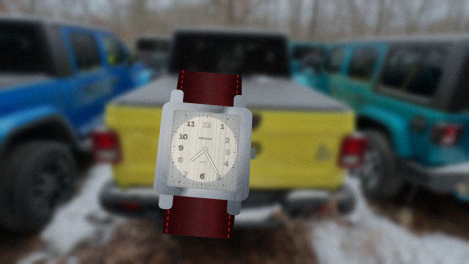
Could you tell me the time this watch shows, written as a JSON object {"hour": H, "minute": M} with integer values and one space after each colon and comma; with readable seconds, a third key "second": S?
{"hour": 7, "minute": 25}
